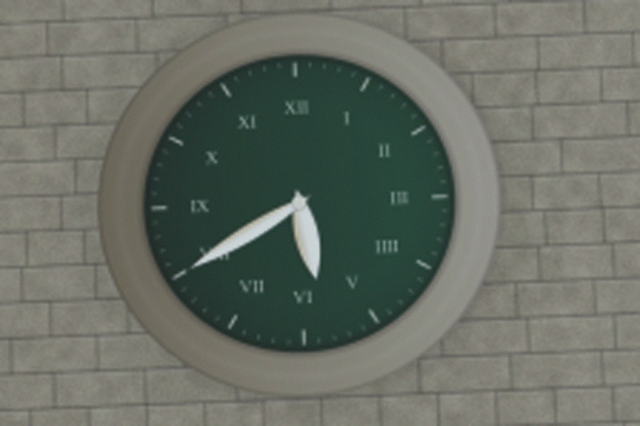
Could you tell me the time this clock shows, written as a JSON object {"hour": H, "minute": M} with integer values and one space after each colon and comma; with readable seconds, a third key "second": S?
{"hour": 5, "minute": 40}
